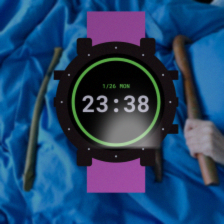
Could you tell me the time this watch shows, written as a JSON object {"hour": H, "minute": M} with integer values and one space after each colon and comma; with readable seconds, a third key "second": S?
{"hour": 23, "minute": 38}
